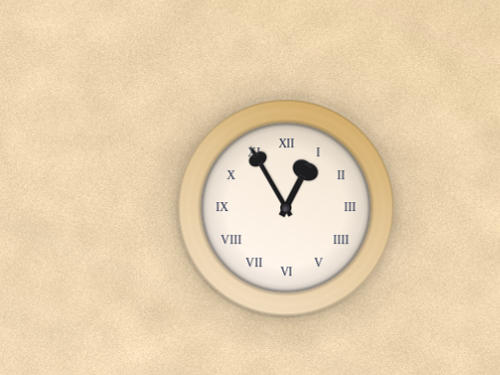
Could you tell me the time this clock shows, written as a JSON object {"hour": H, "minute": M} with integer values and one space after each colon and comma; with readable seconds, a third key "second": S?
{"hour": 12, "minute": 55}
